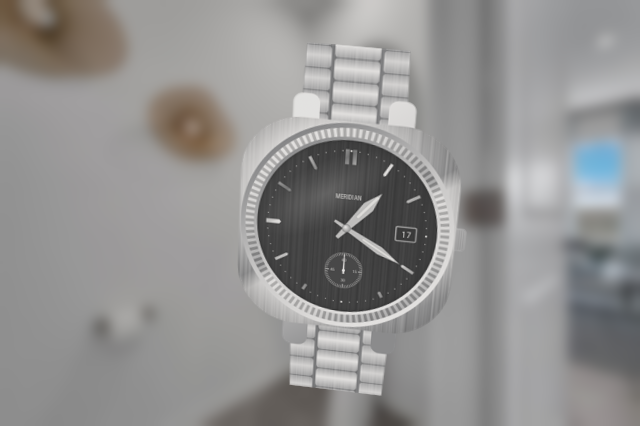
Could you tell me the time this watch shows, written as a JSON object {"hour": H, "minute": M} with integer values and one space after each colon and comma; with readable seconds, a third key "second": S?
{"hour": 1, "minute": 20}
